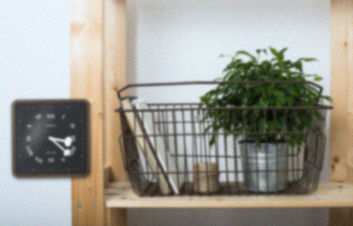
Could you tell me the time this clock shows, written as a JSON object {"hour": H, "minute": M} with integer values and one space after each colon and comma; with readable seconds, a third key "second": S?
{"hour": 3, "minute": 22}
